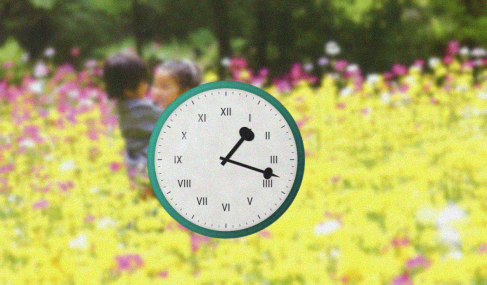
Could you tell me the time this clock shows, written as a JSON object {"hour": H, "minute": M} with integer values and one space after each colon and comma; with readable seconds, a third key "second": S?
{"hour": 1, "minute": 18}
